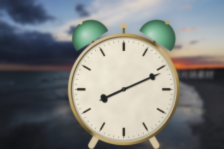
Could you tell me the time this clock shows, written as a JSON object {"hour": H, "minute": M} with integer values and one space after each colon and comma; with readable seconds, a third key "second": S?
{"hour": 8, "minute": 11}
